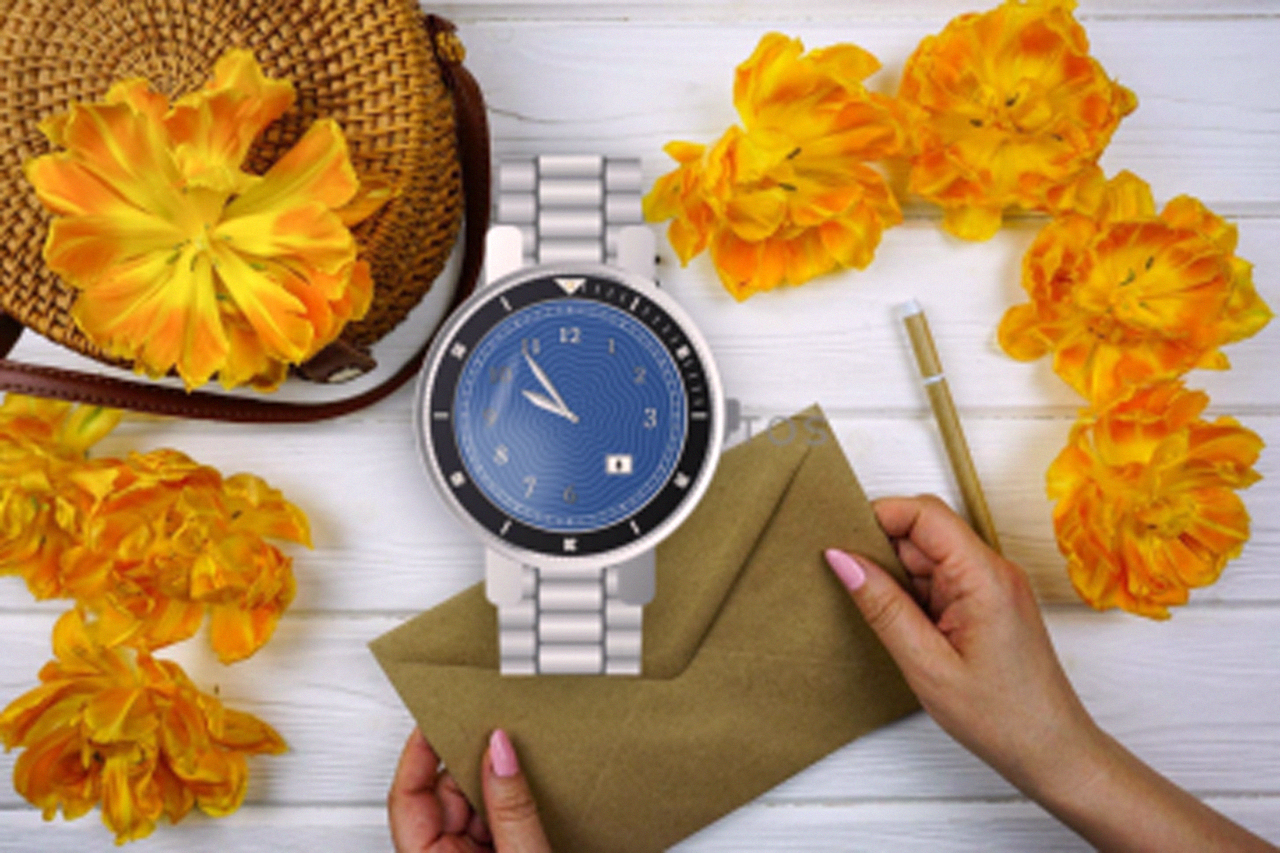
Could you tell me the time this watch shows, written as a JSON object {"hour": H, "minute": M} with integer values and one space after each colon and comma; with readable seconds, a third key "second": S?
{"hour": 9, "minute": 54}
